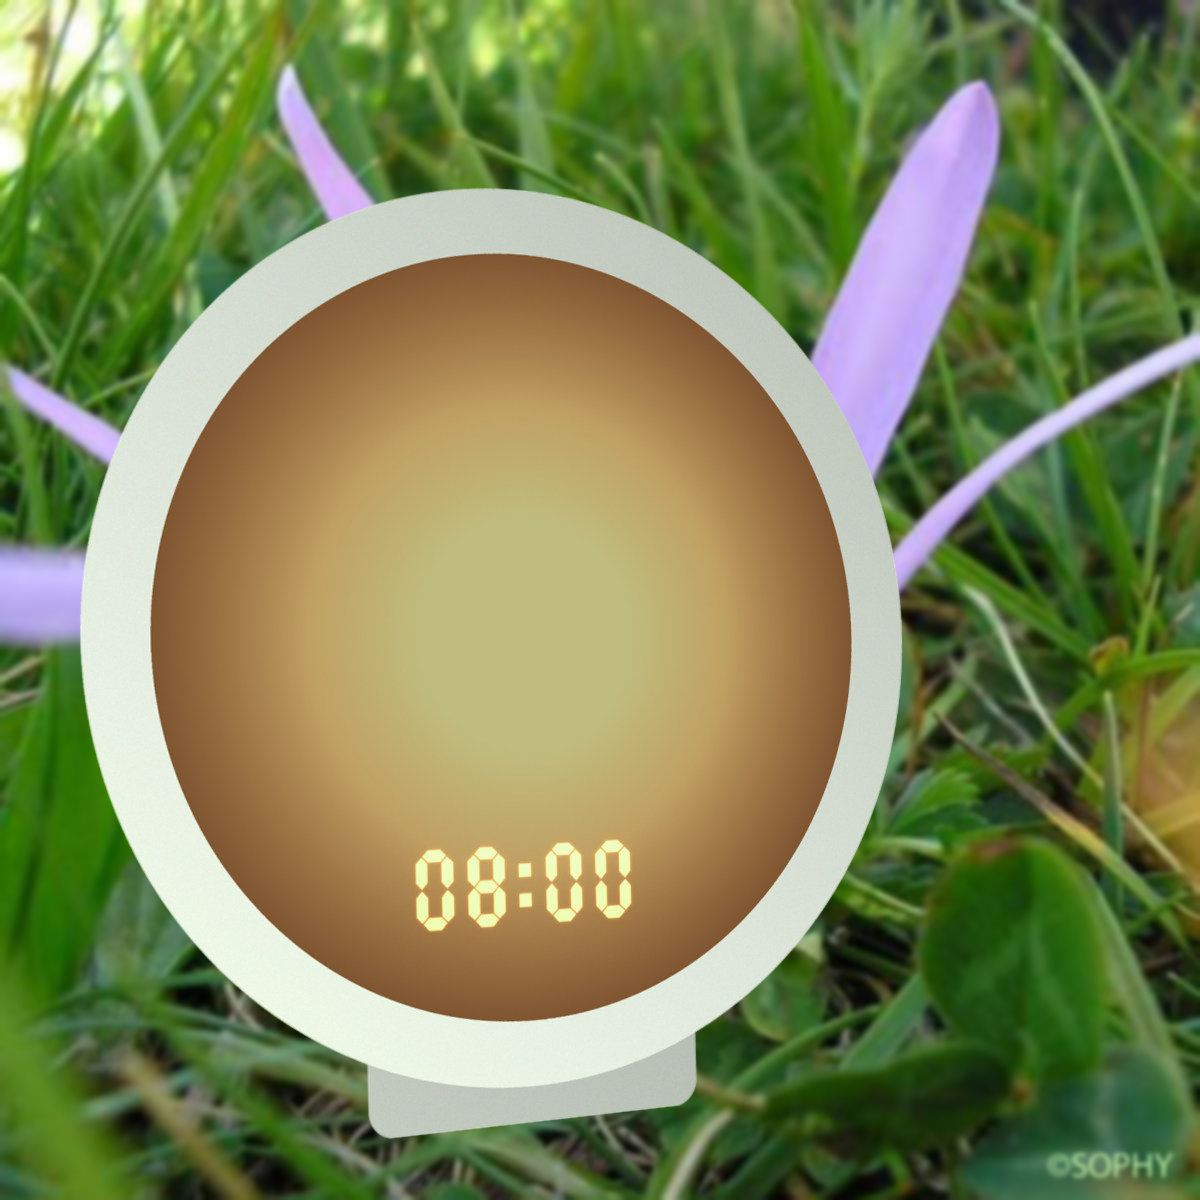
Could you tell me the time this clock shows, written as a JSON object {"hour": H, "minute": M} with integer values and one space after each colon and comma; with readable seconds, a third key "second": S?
{"hour": 8, "minute": 0}
